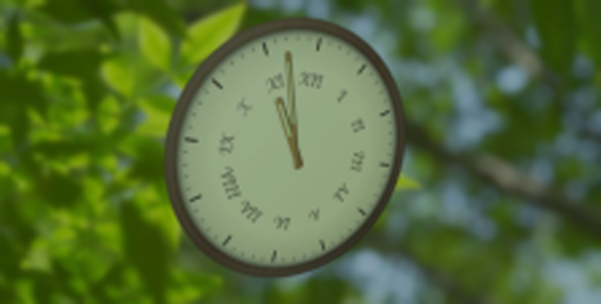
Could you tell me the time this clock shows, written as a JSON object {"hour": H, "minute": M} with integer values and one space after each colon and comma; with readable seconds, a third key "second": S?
{"hour": 10, "minute": 57}
